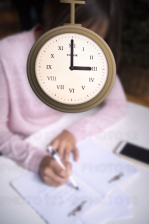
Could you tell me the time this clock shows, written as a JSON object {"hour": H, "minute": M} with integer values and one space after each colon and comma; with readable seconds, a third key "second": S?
{"hour": 3, "minute": 0}
